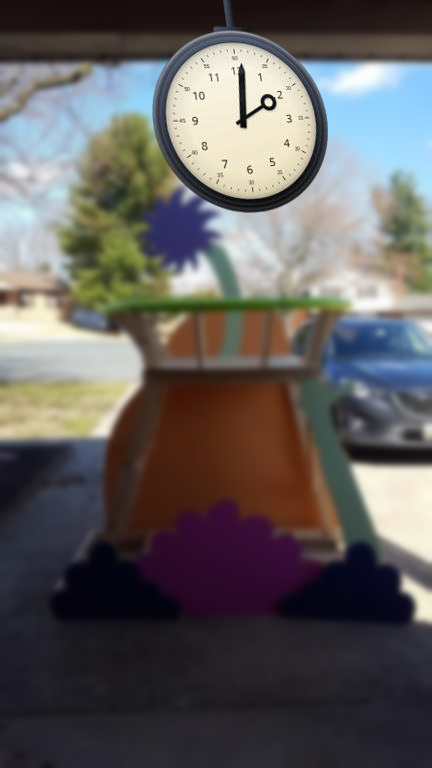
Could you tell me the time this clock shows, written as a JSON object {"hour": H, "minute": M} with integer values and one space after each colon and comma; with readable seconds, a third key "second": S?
{"hour": 2, "minute": 1}
